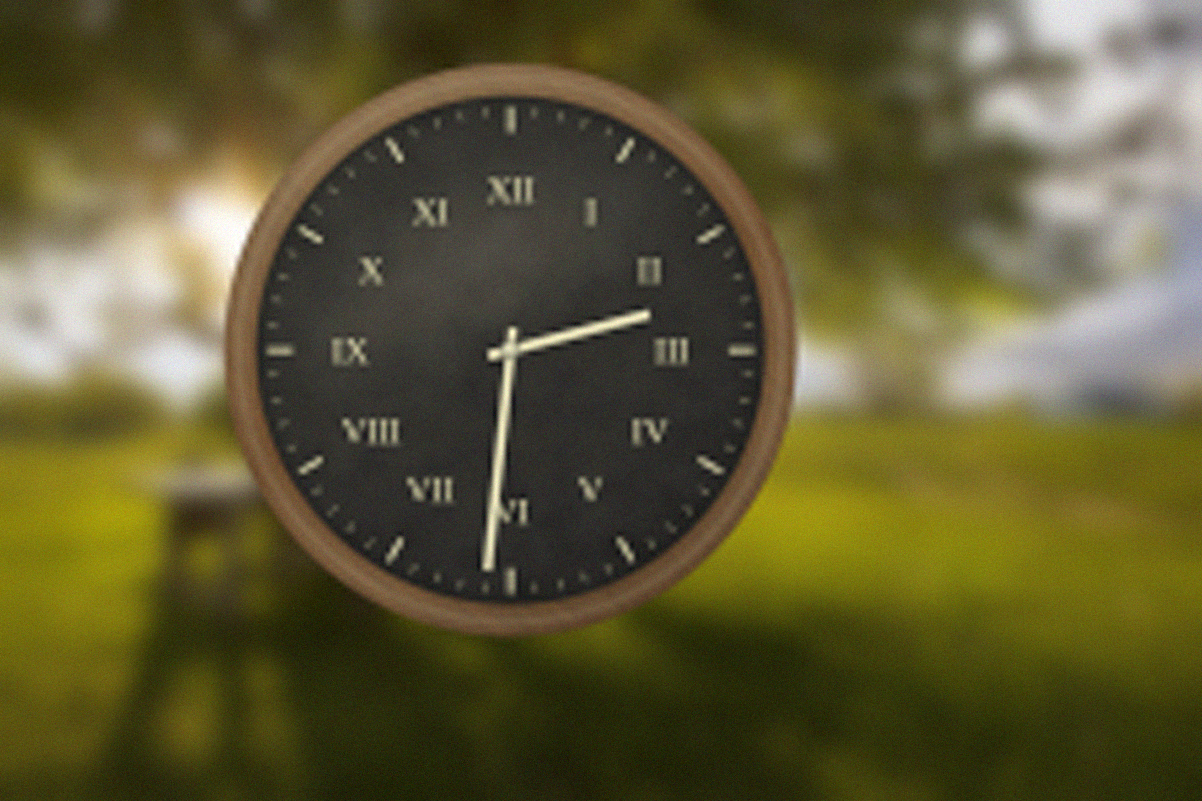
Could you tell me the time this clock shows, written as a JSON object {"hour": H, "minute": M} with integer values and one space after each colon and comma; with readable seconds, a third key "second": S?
{"hour": 2, "minute": 31}
